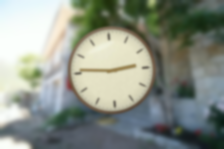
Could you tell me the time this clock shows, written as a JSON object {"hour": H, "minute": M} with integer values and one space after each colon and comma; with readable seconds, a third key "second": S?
{"hour": 2, "minute": 46}
